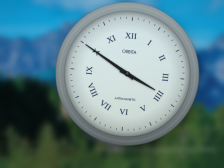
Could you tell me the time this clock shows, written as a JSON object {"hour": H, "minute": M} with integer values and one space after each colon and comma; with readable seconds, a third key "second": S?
{"hour": 3, "minute": 50}
